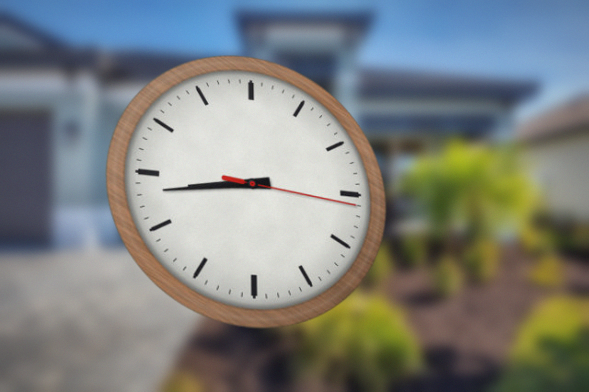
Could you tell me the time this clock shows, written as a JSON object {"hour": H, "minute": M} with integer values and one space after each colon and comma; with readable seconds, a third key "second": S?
{"hour": 8, "minute": 43, "second": 16}
